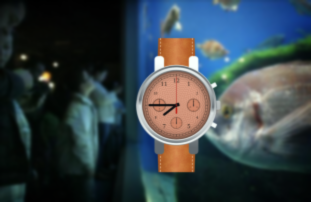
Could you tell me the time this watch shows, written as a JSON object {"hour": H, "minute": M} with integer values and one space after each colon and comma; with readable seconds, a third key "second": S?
{"hour": 7, "minute": 45}
